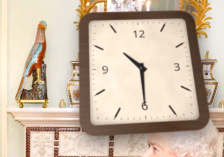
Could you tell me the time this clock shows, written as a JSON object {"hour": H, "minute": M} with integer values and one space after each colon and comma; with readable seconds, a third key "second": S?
{"hour": 10, "minute": 30}
